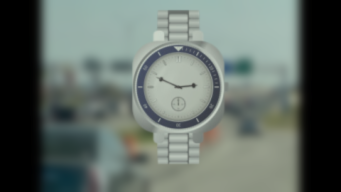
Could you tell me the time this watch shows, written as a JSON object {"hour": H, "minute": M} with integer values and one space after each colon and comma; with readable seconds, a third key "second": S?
{"hour": 2, "minute": 49}
